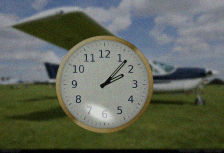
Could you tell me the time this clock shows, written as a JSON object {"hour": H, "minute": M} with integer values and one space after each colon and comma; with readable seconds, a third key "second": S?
{"hour": 2, "minute": 7}
